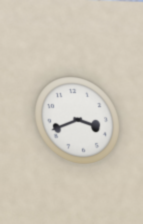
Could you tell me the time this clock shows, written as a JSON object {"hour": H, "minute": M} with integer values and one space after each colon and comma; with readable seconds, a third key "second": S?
{"hour": 3, "minute": 42}
